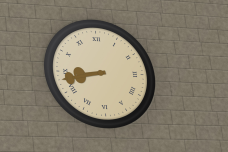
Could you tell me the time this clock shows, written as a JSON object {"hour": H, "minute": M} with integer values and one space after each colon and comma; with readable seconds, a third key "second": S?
{"hour": 8, "minute": 43}
